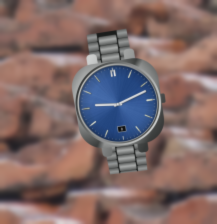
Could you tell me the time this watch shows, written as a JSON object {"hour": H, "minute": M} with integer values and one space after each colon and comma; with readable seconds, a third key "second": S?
{"hour": 9, "minute": 12}
